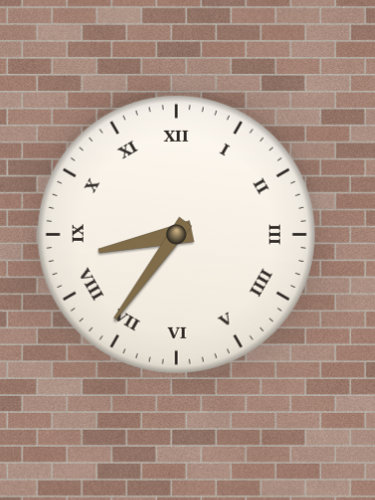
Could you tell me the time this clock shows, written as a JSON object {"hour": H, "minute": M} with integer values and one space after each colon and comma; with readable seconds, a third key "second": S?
{"hour": 8, "minute": 36}
